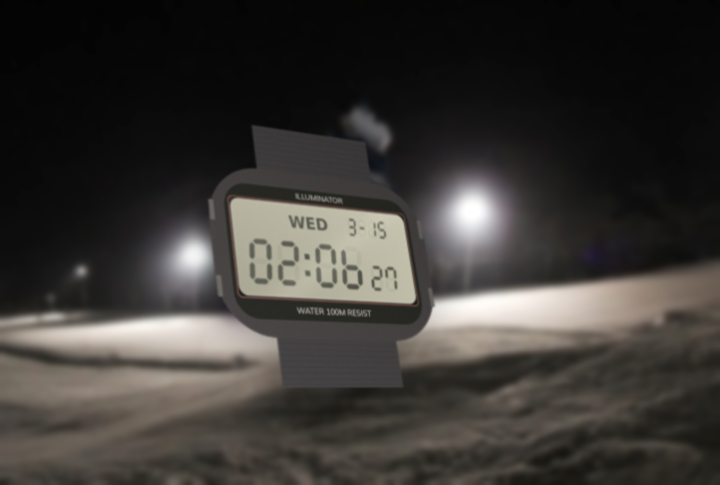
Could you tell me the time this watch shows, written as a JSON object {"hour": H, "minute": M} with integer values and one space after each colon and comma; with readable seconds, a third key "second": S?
{"hour": 2, "minute": 6, "second": 27}
